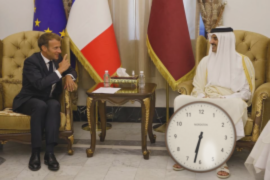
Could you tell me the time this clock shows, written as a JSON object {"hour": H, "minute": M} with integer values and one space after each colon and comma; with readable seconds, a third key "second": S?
{"hour": 6, "minute": 32}
